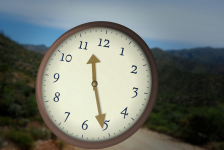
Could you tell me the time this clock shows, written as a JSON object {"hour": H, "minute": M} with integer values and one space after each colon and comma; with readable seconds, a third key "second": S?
{"hour": 11, "minute": 26}
